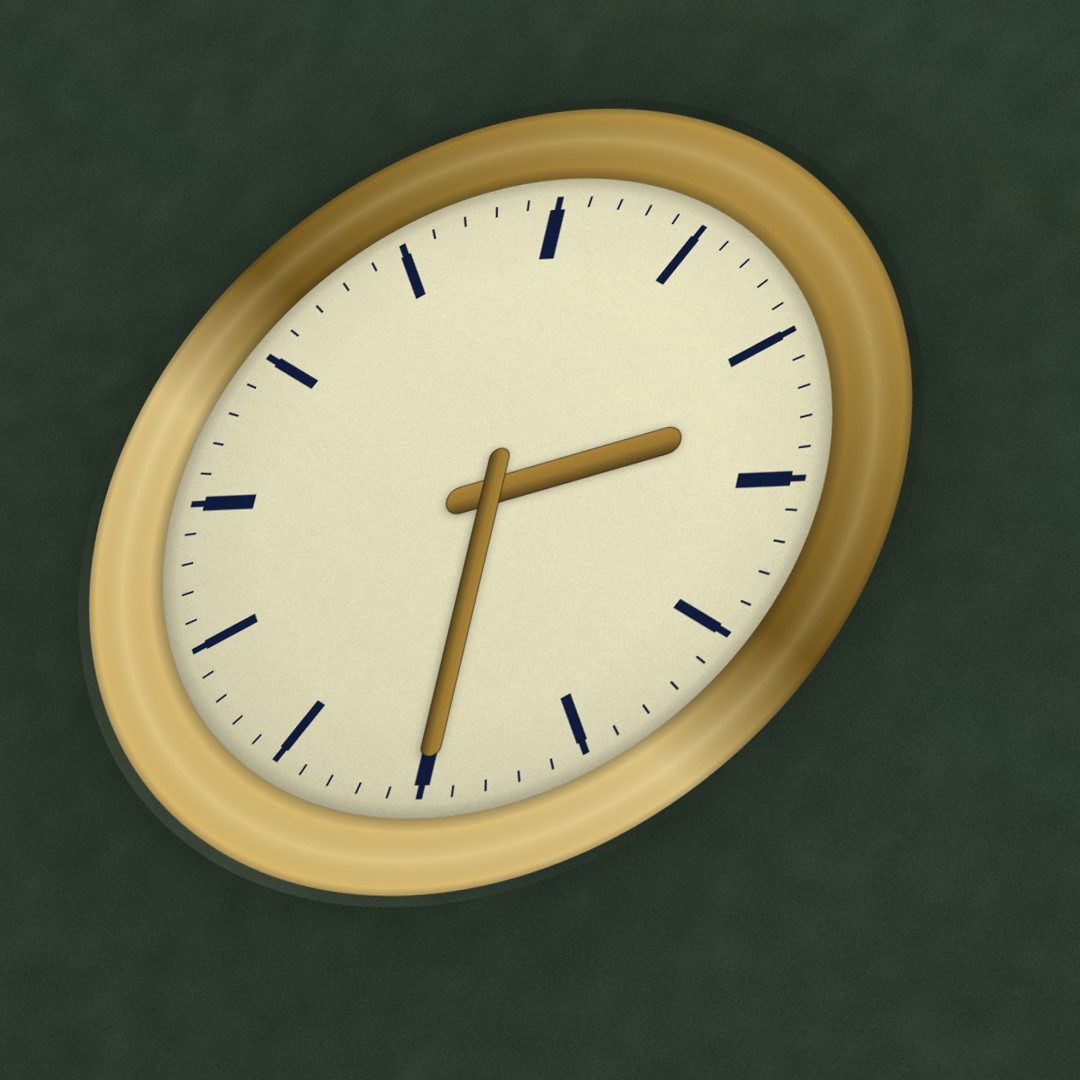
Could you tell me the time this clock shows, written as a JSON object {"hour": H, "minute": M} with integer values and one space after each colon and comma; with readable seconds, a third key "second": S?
{"hour": 2, "minute": 30}
